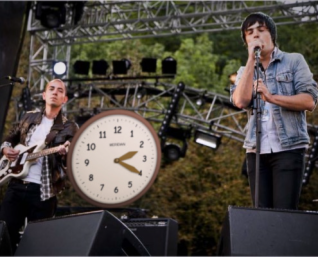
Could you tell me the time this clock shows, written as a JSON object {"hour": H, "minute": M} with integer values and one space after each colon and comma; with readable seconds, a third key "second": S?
{"hour": 2, "minute": 20}
